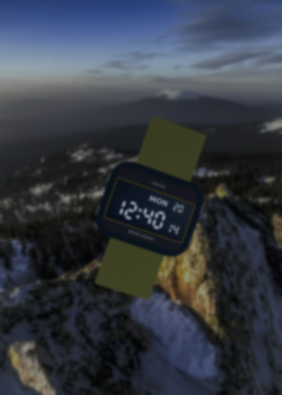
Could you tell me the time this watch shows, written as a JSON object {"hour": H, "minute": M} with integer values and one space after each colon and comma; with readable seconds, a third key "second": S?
{"hour": 12, "minute": 40}
